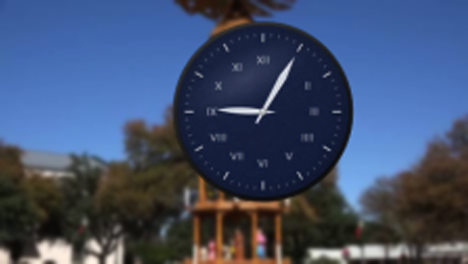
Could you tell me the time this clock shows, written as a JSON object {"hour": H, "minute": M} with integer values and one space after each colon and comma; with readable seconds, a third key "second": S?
{"hour": 9, "minute": 5}
